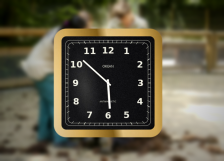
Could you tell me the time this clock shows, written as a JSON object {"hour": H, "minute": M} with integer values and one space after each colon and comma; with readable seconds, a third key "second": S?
{"hour": 5, "minute": 52}
